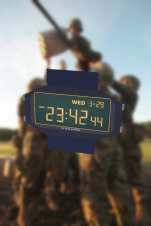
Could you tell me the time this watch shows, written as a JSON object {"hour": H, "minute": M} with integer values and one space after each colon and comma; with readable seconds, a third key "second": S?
{"hour": 23, "minute": 42, "second": 44}
